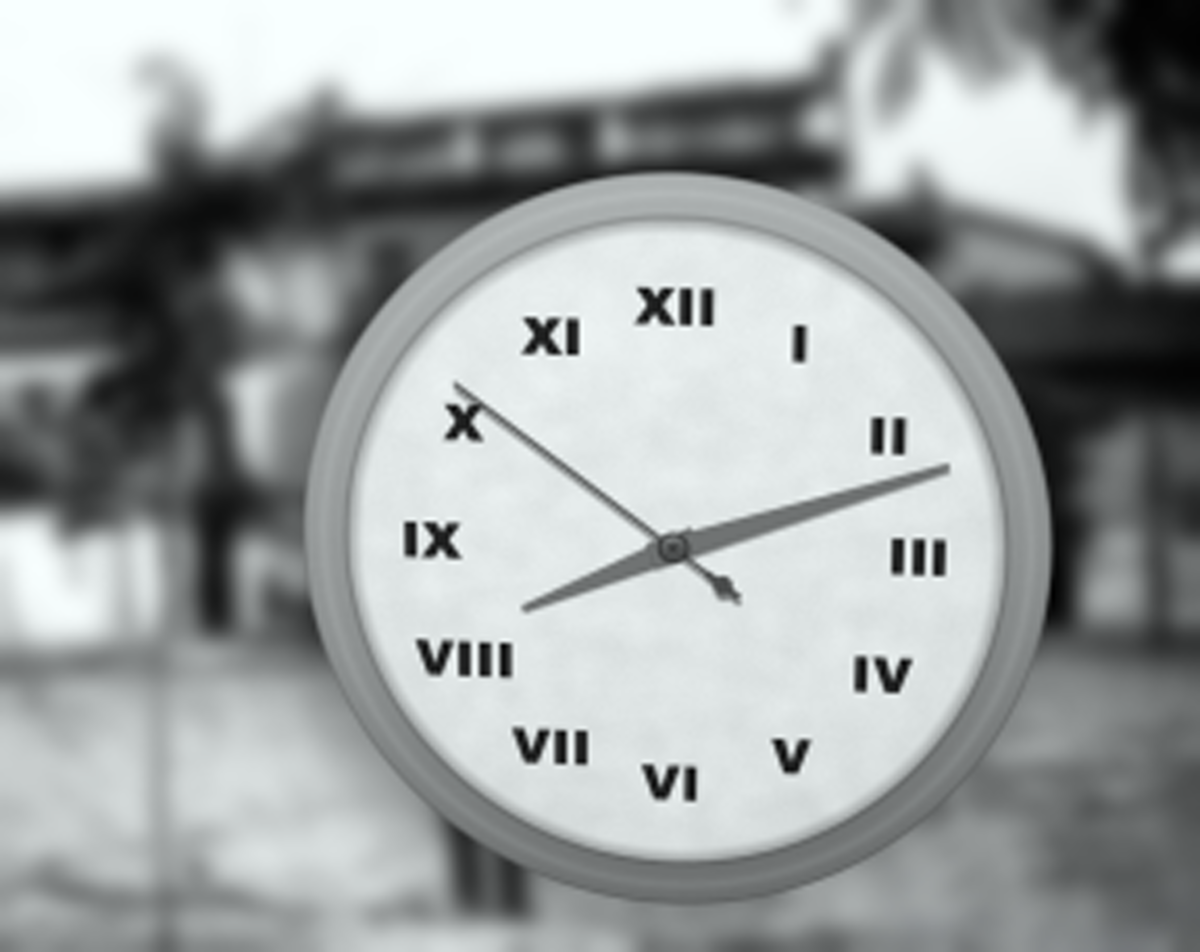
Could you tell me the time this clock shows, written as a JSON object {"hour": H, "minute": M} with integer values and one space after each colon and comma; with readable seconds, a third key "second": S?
{"hour": 8, "minute": 11, "second": 51}
